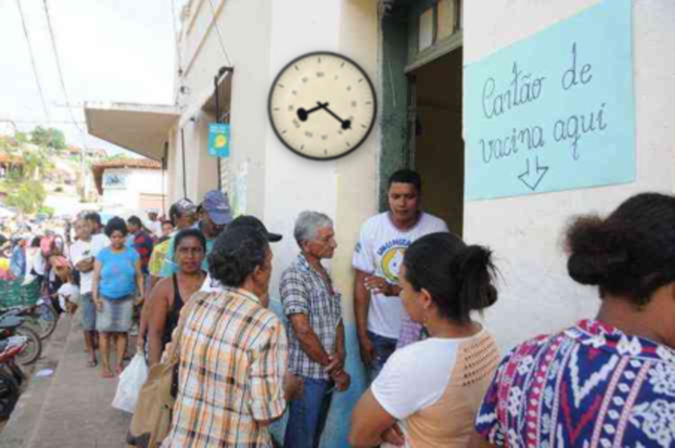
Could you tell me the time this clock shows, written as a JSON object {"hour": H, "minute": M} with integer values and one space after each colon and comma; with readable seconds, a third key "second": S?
{"hour": 8, "minute": 22}
